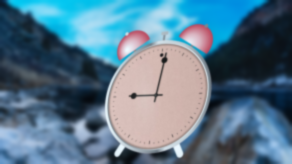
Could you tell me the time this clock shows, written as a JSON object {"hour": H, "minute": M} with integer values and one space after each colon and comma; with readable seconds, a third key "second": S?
{"hour": 9, "minute": 1}
